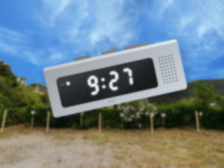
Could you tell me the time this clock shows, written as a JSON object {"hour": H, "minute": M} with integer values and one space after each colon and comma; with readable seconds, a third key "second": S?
{"hour": 9, "minute": 27}
